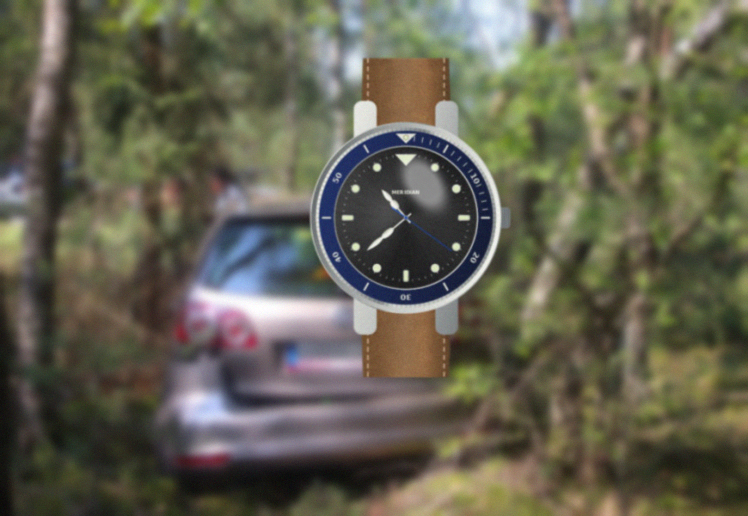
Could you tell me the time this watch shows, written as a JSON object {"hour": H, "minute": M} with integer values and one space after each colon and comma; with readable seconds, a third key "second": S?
{"hour": 10, "minute": 38, "second": 21}
